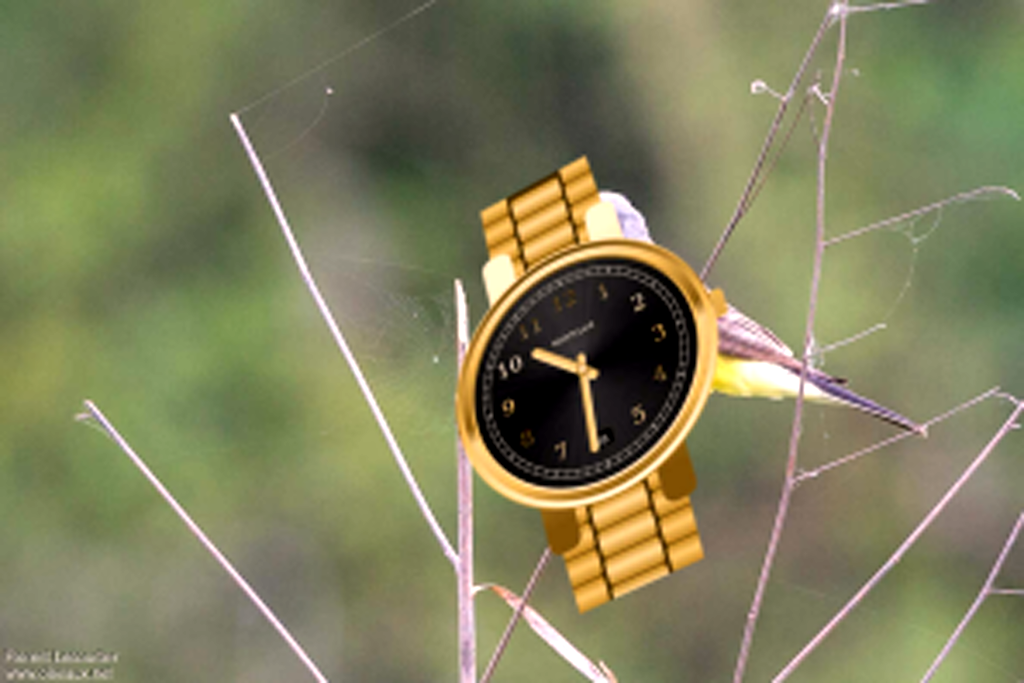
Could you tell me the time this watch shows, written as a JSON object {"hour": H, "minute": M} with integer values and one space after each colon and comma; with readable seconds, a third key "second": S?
{"hour": 10, "minute": 31}
